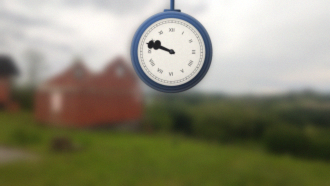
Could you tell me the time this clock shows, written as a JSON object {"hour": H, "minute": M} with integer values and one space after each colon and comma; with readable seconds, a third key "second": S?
{"hour": 9, "minute": 48}
